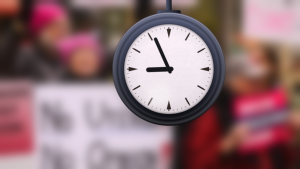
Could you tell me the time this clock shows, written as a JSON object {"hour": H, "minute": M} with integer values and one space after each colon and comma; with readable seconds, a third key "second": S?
{"hour": 8, "minute": 56}
